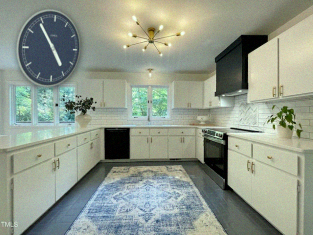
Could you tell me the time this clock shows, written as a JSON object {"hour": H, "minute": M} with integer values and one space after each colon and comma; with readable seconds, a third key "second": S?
{"hour": 4, "minute": 54}
